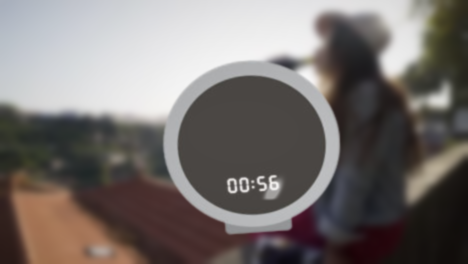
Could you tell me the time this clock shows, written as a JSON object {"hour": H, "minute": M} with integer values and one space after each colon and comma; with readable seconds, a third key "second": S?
{"hour": 0, "minute": 56}
